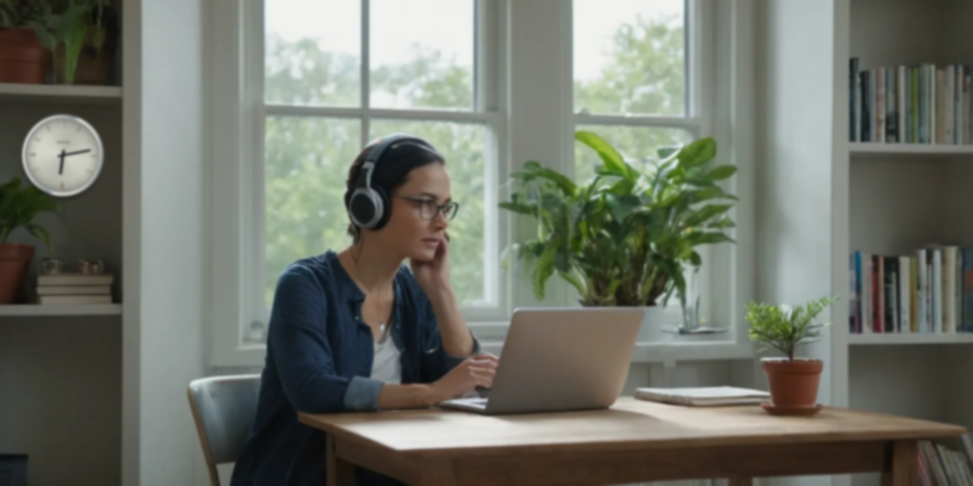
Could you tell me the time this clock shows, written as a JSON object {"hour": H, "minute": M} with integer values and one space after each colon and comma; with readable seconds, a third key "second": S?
{"hour": 6, "minute": 13}
